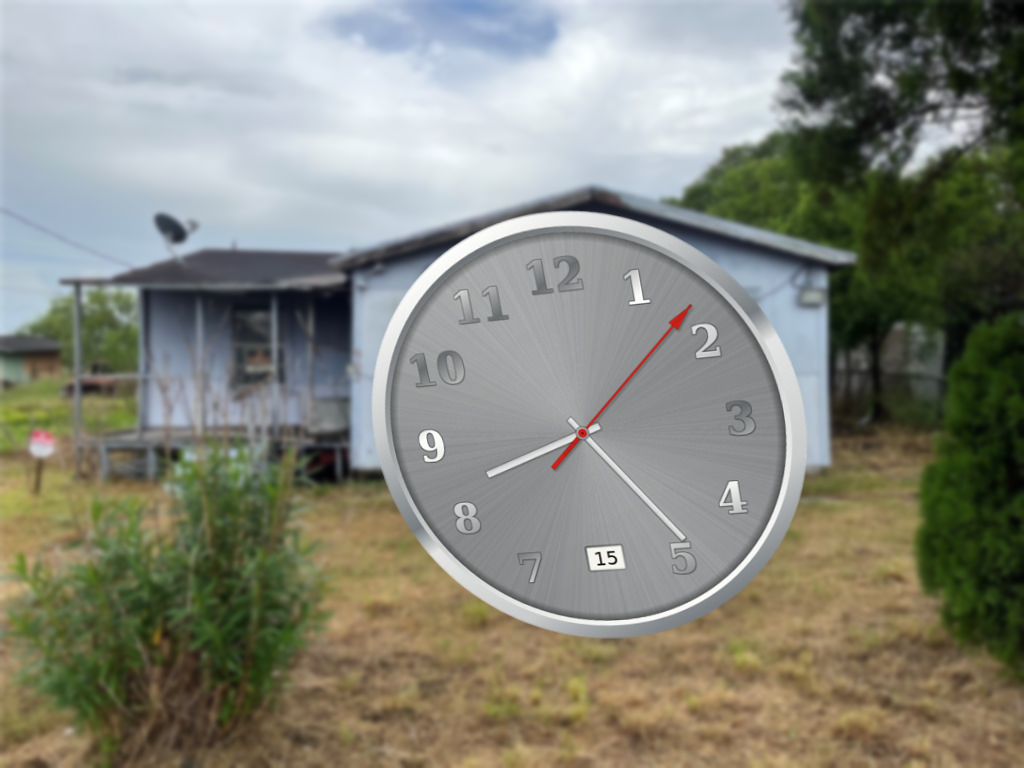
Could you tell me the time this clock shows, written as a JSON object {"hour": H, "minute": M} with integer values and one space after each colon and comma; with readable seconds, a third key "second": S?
{"hour": 8, "minute": 24, "second": 8}
